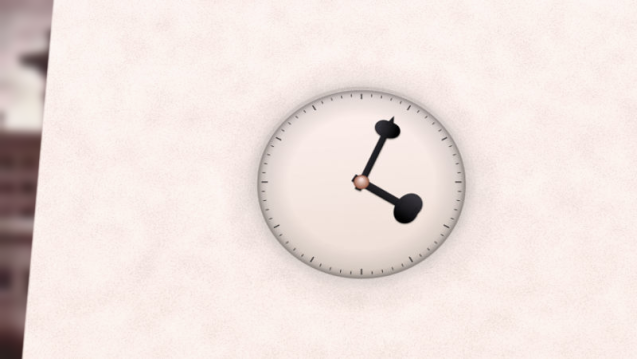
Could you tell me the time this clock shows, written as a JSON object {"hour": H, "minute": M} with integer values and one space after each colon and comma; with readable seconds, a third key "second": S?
{"hour": 4, "minute": 4}
